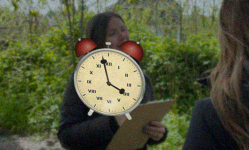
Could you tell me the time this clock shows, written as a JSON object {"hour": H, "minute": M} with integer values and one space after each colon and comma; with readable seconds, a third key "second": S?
{"hour": 3, "minute": 58}
